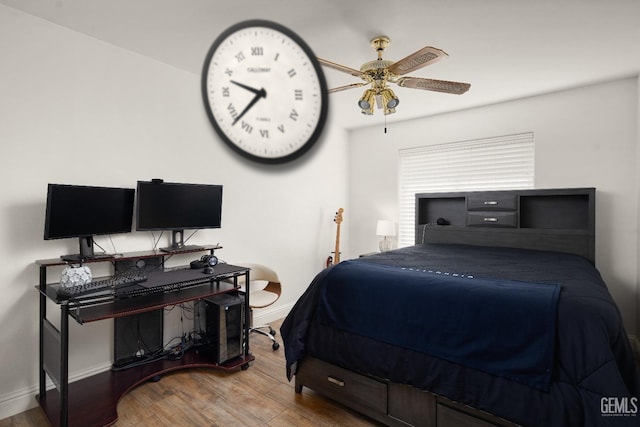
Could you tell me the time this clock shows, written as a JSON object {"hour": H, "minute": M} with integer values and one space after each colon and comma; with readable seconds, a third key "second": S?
{"hour": 9, "minute": 38}
